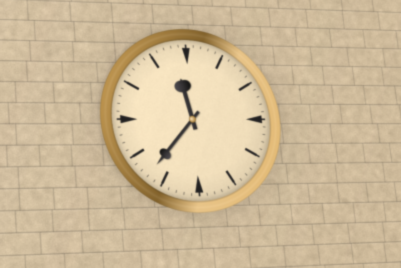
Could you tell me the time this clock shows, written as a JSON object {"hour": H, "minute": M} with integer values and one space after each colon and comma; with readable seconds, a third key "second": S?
{"hour": 11, "minute": 37}
